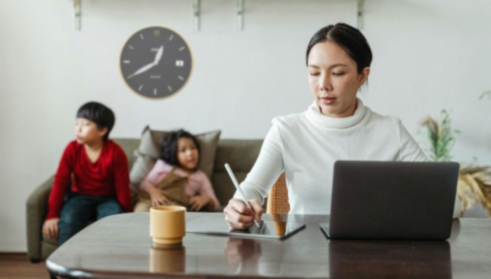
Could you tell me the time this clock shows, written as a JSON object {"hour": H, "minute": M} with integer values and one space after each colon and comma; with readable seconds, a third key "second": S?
{"hour": 12, "minute": 40}
